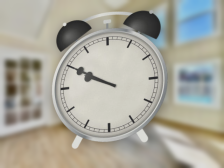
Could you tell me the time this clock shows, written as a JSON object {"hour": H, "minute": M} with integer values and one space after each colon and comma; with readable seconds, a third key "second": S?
{"hour": 9, "minute": 50}
